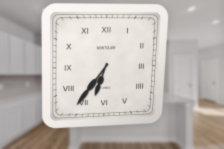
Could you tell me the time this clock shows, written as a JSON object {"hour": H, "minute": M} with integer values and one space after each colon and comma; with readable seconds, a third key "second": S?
{"hour": 6, "minute": 36}
